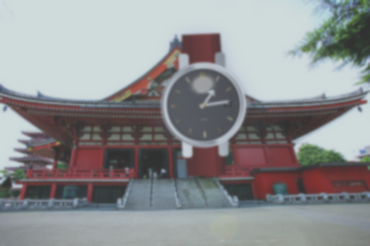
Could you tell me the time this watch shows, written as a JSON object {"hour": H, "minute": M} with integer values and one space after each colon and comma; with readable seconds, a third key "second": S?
{"hour": 1, "minute": 14}
